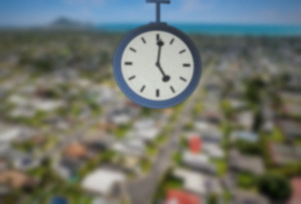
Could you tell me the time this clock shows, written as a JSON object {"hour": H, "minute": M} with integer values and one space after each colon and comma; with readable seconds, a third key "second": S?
{"hour": 5, "minute": 1}
